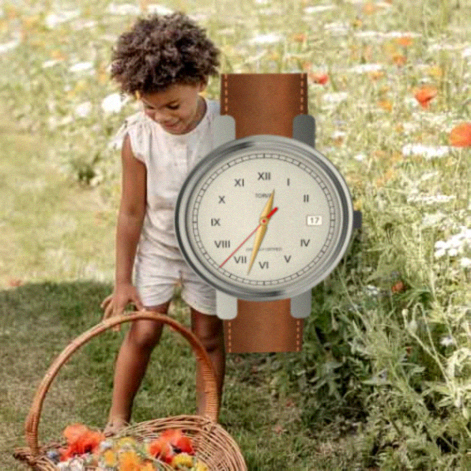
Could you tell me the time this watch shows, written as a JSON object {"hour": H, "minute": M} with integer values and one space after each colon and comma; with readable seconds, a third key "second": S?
{"hour": 12, "minute": 32, "second": 37}
